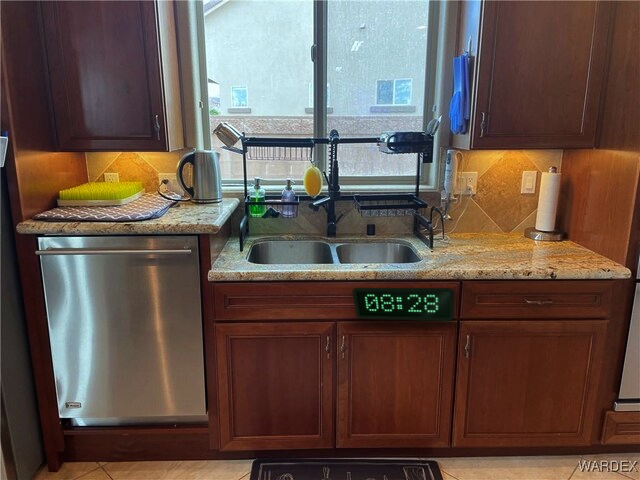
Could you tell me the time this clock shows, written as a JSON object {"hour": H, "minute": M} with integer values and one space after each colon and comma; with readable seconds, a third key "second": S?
{"hour": 8, "minute": 28}
